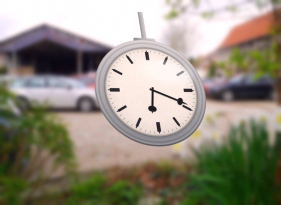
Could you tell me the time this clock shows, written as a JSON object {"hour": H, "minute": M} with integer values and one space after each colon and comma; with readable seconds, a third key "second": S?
{"hour": 6, "minute": 19}
